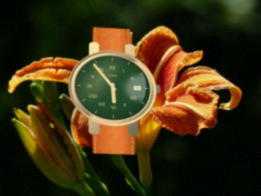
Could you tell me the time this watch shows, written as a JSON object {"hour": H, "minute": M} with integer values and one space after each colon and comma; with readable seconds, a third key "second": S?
{"hour": 5, "minute": 54}
